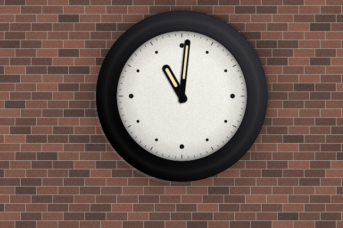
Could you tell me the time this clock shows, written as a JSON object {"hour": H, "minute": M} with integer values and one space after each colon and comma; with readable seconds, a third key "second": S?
{"hour": 11, "minute": 1}
